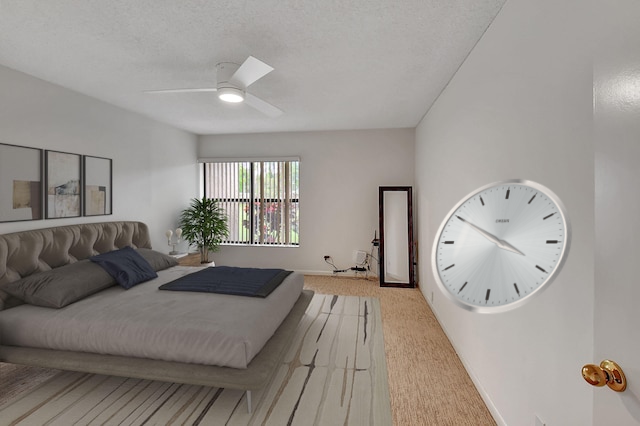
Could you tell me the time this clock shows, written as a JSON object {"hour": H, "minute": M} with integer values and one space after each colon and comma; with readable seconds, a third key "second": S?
{"hour": 3, "minute": 50}
